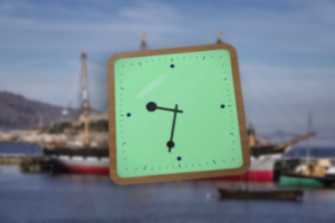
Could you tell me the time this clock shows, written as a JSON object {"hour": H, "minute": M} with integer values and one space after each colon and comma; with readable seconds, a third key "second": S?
{"hour": 9, "minute": 32}
